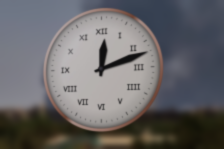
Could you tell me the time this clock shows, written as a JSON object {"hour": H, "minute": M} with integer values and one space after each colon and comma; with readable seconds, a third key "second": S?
{"hour": 12, "minute": 12}
